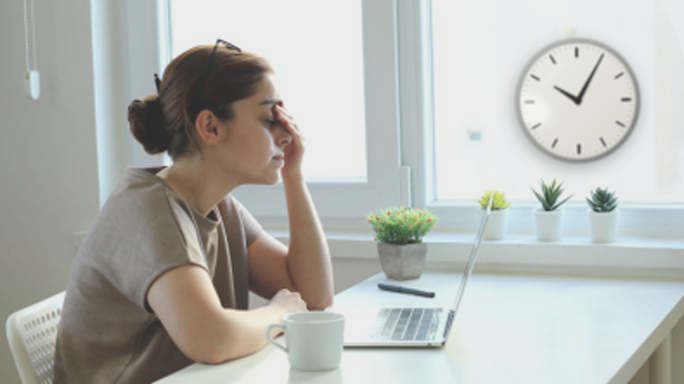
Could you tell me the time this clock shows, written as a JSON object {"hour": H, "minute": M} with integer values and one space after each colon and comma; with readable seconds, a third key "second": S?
{"hour": 10, "minute": 5}
